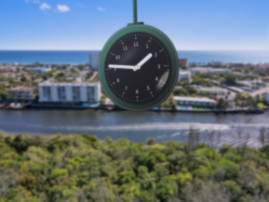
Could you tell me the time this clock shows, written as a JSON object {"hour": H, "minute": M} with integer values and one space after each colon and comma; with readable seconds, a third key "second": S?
{"hour": 1, "minute": 46}
